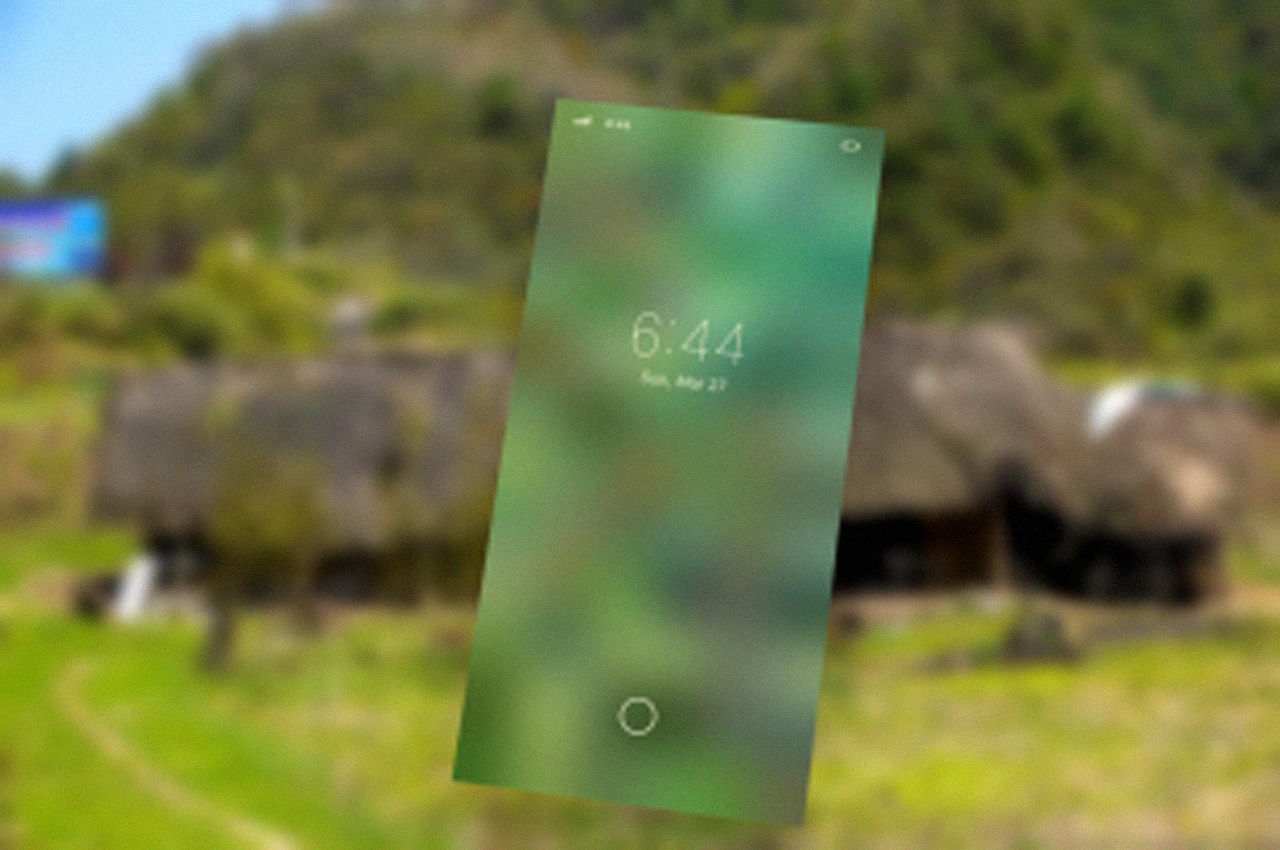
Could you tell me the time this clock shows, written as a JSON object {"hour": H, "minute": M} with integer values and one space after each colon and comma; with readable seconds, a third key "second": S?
{"hour": 6, "minute": 44}
